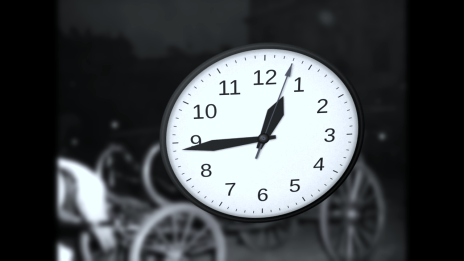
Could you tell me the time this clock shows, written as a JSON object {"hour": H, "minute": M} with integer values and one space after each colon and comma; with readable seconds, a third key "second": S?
{"hour": 12, "minute": 44, "second": 3}
